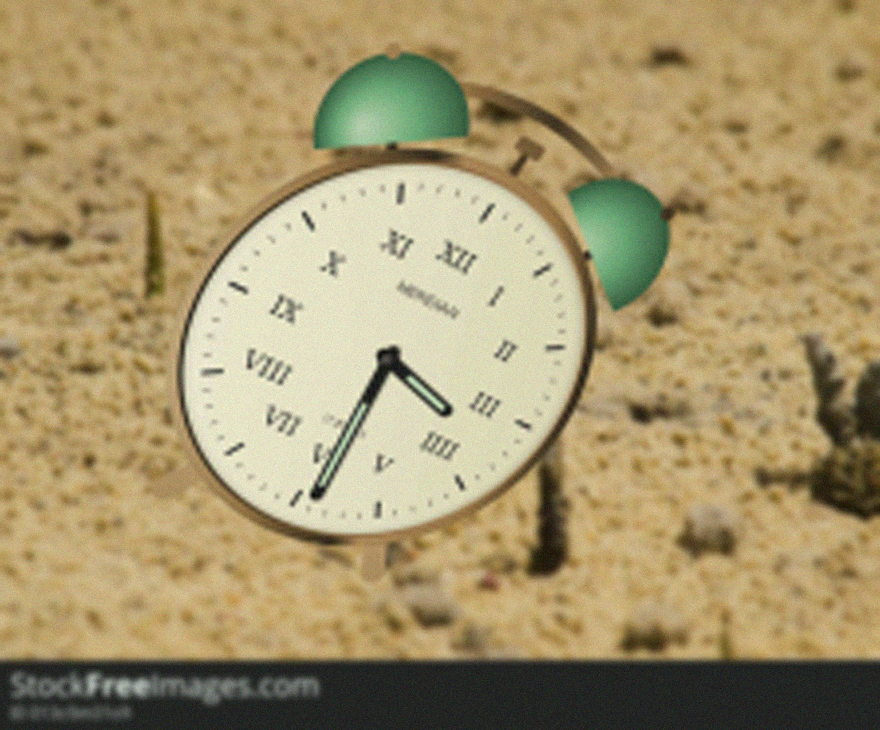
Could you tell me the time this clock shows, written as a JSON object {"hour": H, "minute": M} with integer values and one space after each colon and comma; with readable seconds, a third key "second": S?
{"hour": 3, "minute": 29}
